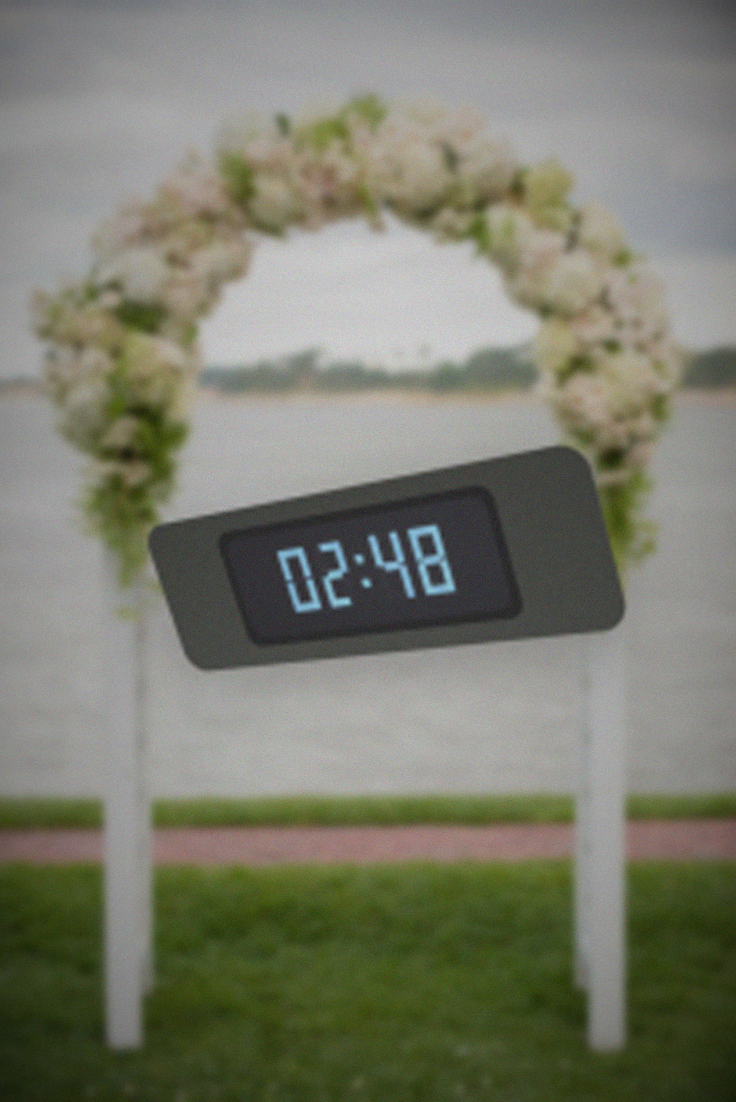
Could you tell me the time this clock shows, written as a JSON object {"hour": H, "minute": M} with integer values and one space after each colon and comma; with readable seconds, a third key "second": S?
{"hour": 2, "minute": 48}
